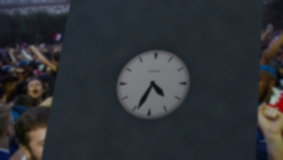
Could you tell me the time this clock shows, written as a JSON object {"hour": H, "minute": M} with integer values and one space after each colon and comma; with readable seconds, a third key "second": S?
{"hour": 4, "minute": 34}
